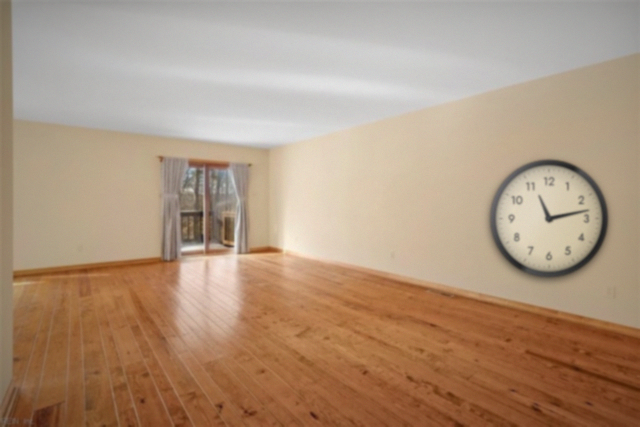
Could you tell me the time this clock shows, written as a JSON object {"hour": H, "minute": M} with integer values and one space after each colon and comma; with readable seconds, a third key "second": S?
{"hour": 11, "minute": 13}
